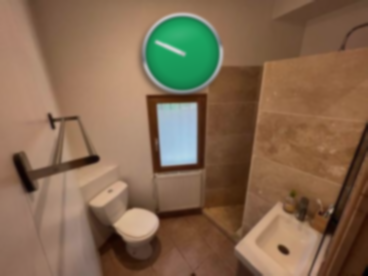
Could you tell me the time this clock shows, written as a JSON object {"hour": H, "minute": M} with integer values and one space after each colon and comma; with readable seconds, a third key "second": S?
{"hour": 9, "minute": 49}
